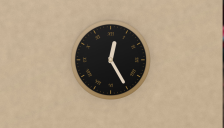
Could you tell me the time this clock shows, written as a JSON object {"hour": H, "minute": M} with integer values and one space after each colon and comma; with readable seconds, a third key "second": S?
{"hour": 12, "minute": 25}
